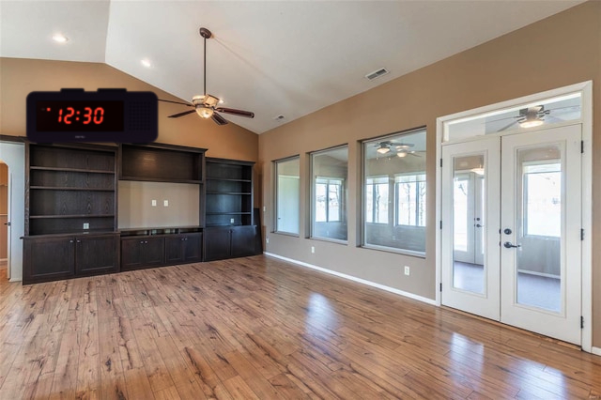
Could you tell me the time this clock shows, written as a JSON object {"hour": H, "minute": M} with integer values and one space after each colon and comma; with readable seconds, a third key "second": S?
{"hour": 12, "minute": 30}
